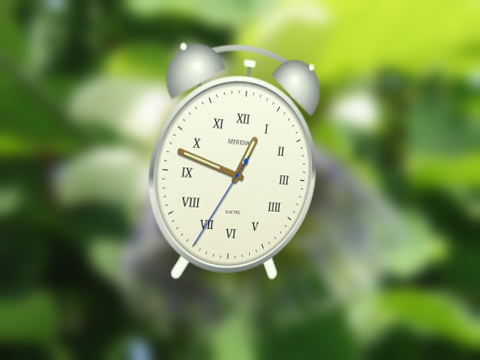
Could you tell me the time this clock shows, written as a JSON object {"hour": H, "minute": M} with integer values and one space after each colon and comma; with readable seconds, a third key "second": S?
{"hour": 12, "minute": 47, "second": 35}
